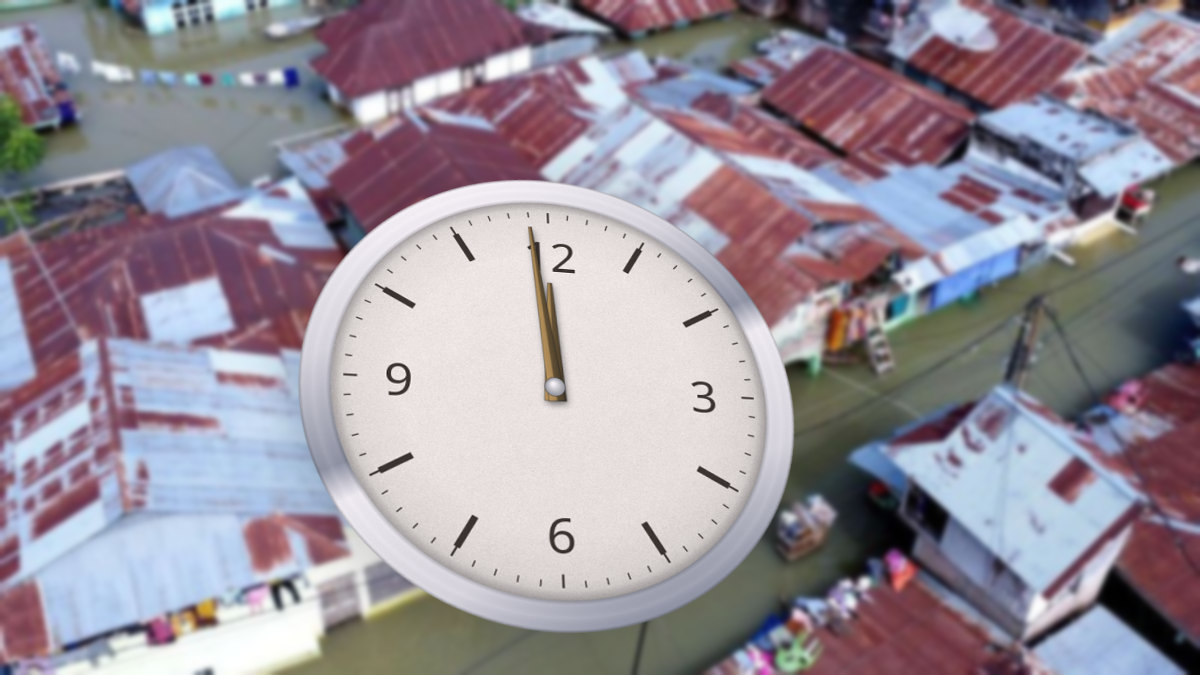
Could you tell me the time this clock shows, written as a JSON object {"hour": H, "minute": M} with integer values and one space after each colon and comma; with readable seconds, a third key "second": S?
{"hour": 11, "minute": 59}
